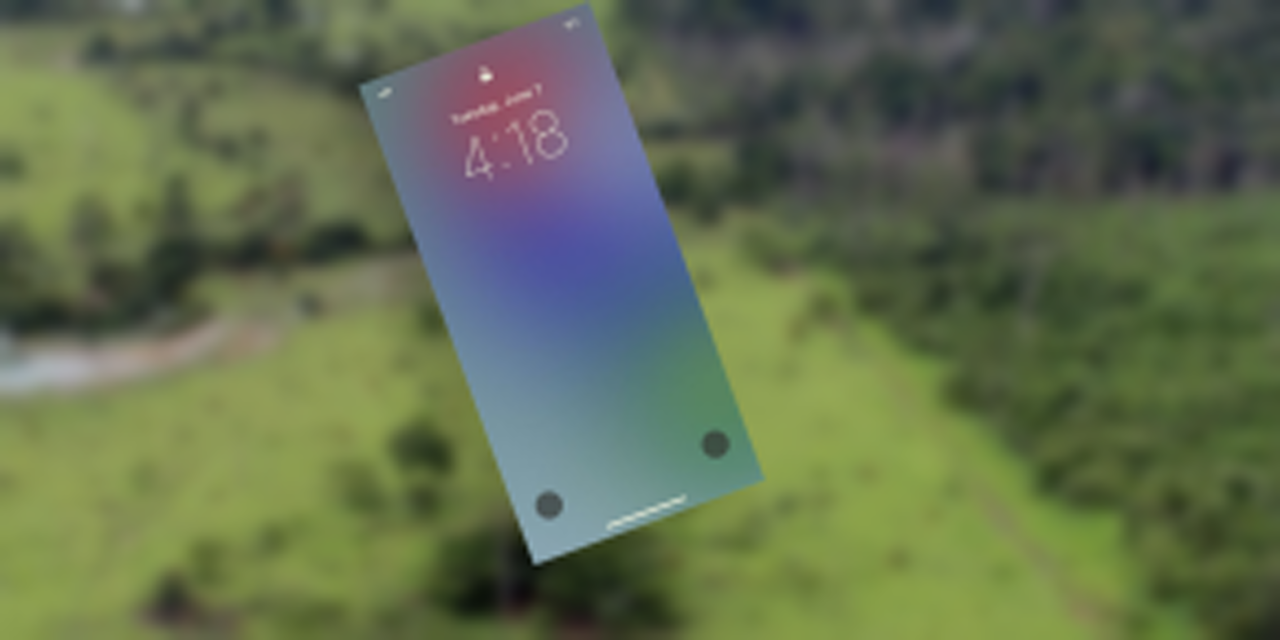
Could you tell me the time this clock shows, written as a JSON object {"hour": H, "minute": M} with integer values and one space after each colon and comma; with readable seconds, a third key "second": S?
{"hour": 4, "minute": 18}
